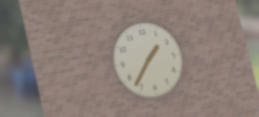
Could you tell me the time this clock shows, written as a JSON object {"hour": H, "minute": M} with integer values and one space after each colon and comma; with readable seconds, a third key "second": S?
{"hour": 1, "minute": 37}
